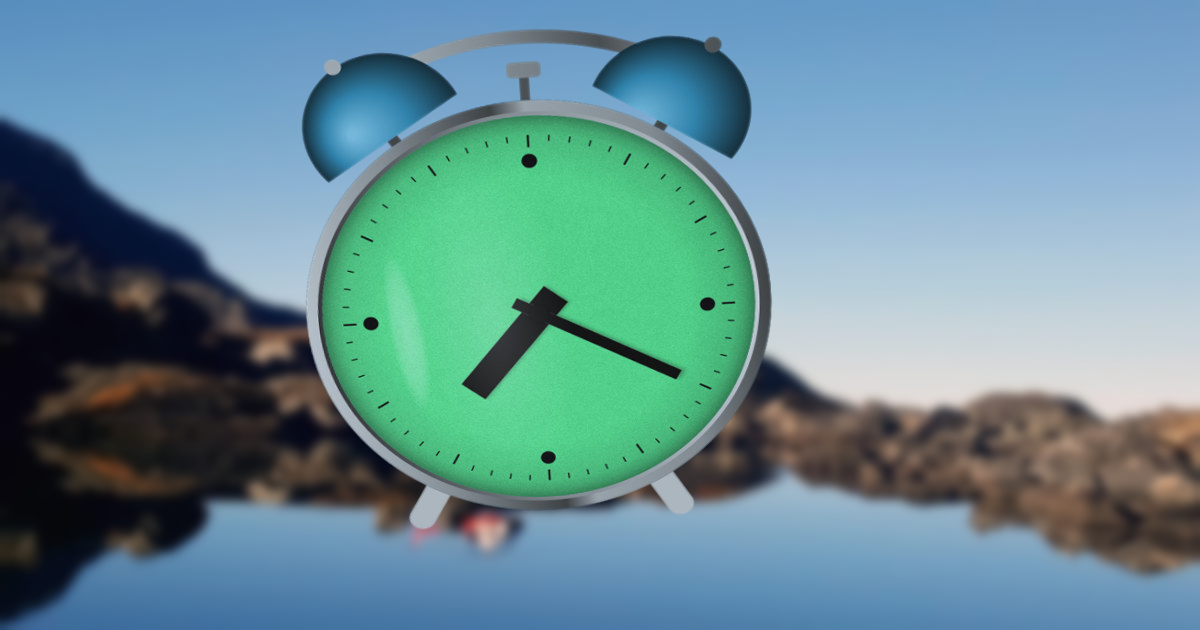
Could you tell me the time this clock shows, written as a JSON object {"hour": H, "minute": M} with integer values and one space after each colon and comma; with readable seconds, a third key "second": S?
{"hour": 7, "minute": 20}
